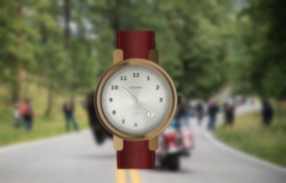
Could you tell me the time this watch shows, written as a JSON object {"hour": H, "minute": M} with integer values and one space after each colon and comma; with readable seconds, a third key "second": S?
{"hour": 10, "minute": 21}
